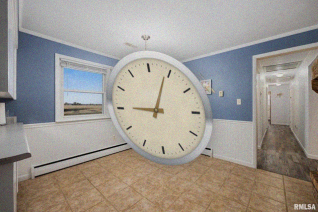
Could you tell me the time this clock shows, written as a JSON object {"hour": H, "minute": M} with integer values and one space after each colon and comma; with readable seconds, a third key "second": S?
{"hour": 9, "minute": 4}
